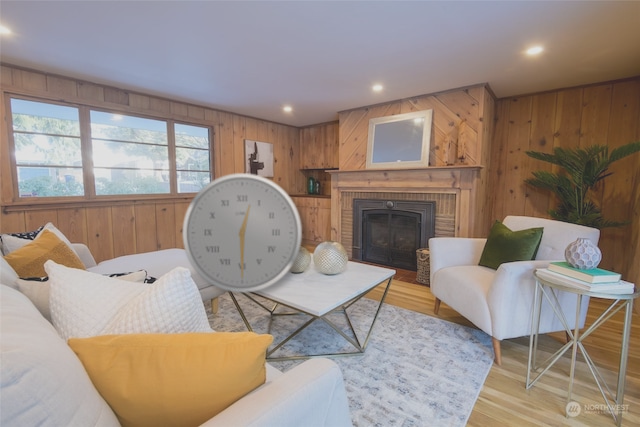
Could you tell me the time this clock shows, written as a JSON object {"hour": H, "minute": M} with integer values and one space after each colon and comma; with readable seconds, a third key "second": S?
{"hour": 12, "minute": 30}
